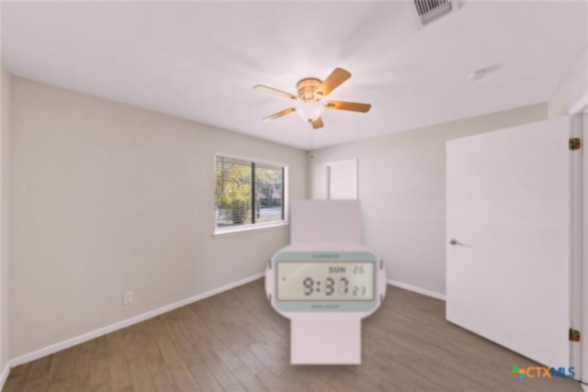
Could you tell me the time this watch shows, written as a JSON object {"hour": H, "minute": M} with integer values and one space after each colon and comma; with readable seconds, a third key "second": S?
{"hour": 9, "minute": 37}
